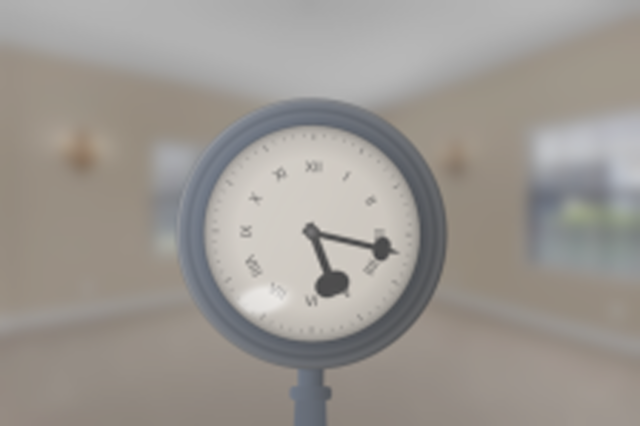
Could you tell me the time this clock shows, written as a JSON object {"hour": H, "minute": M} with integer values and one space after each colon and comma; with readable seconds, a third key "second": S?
{"hour": 5, "minute": 17}
